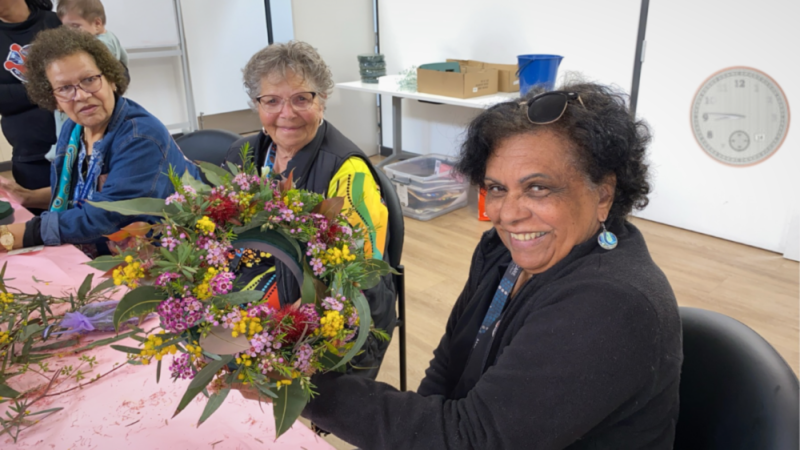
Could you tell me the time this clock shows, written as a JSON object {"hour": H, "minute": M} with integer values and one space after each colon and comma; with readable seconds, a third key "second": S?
{"hour": 8, "minute": 46}
